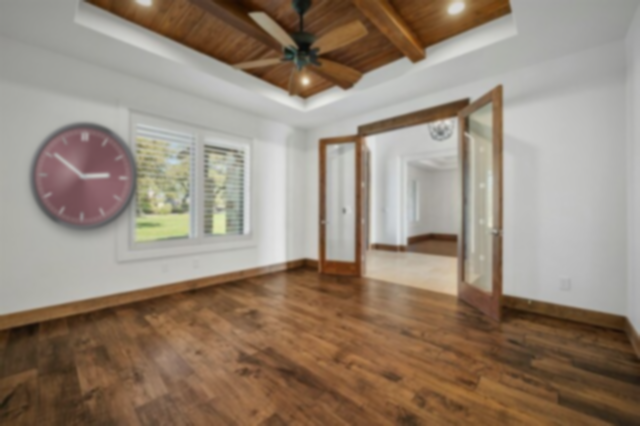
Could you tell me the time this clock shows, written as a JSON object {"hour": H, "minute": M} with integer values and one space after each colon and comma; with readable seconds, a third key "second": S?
{"hour": 2, "minute": 51}
